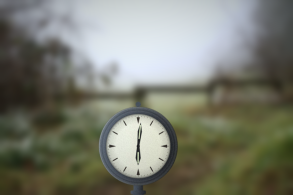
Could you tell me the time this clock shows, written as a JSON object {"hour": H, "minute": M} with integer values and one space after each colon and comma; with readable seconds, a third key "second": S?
{"hour": 6, "minute": 1}
